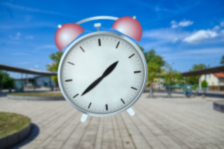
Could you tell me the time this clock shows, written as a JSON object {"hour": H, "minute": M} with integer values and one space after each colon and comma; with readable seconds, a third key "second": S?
{"hour": 1, "minute": 39}
